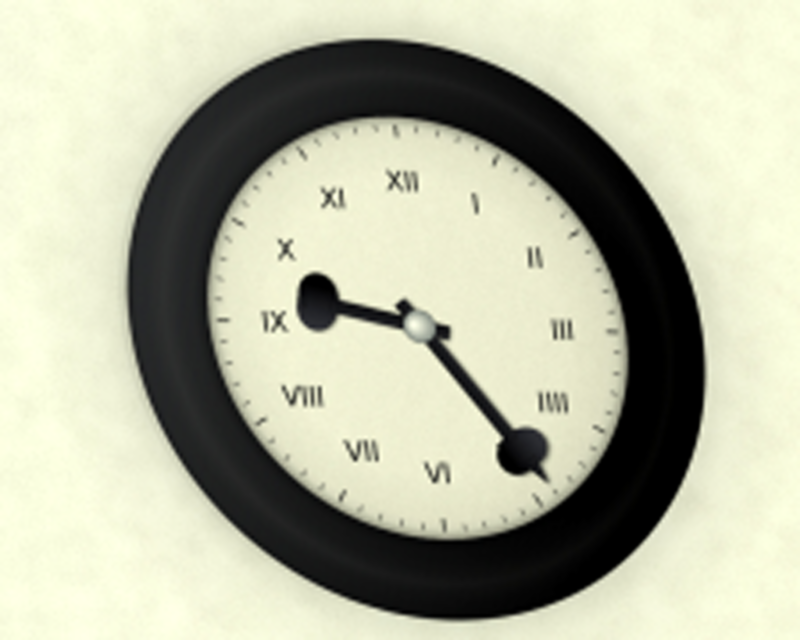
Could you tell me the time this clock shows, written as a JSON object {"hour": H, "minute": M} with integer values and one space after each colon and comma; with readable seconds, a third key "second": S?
{"hour": 9, "minute": 24}
